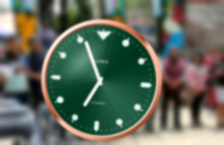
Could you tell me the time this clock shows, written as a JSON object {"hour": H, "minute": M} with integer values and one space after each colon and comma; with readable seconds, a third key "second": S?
{"hour": 6, "minute": 56}
